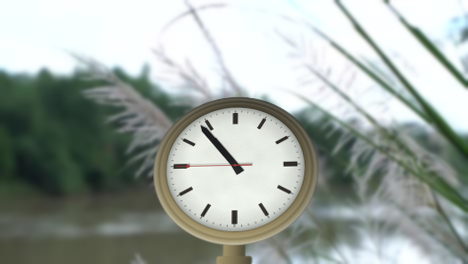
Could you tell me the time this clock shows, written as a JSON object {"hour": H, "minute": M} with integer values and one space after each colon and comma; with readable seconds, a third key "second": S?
{"hour": 10, "minute": 53, "second": 45}
